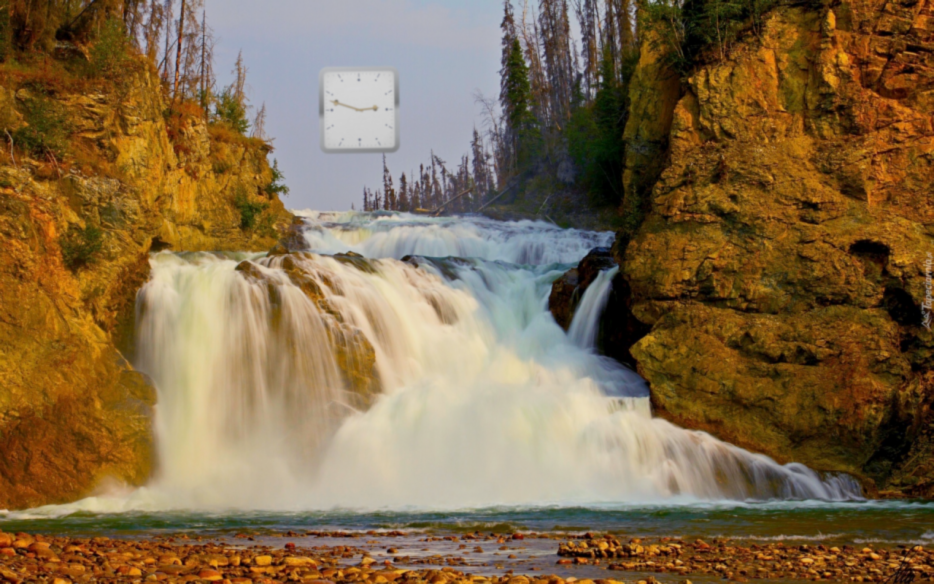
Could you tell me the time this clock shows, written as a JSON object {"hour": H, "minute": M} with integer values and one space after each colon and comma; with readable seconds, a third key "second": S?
{"hour": 2, "minute": 48}
